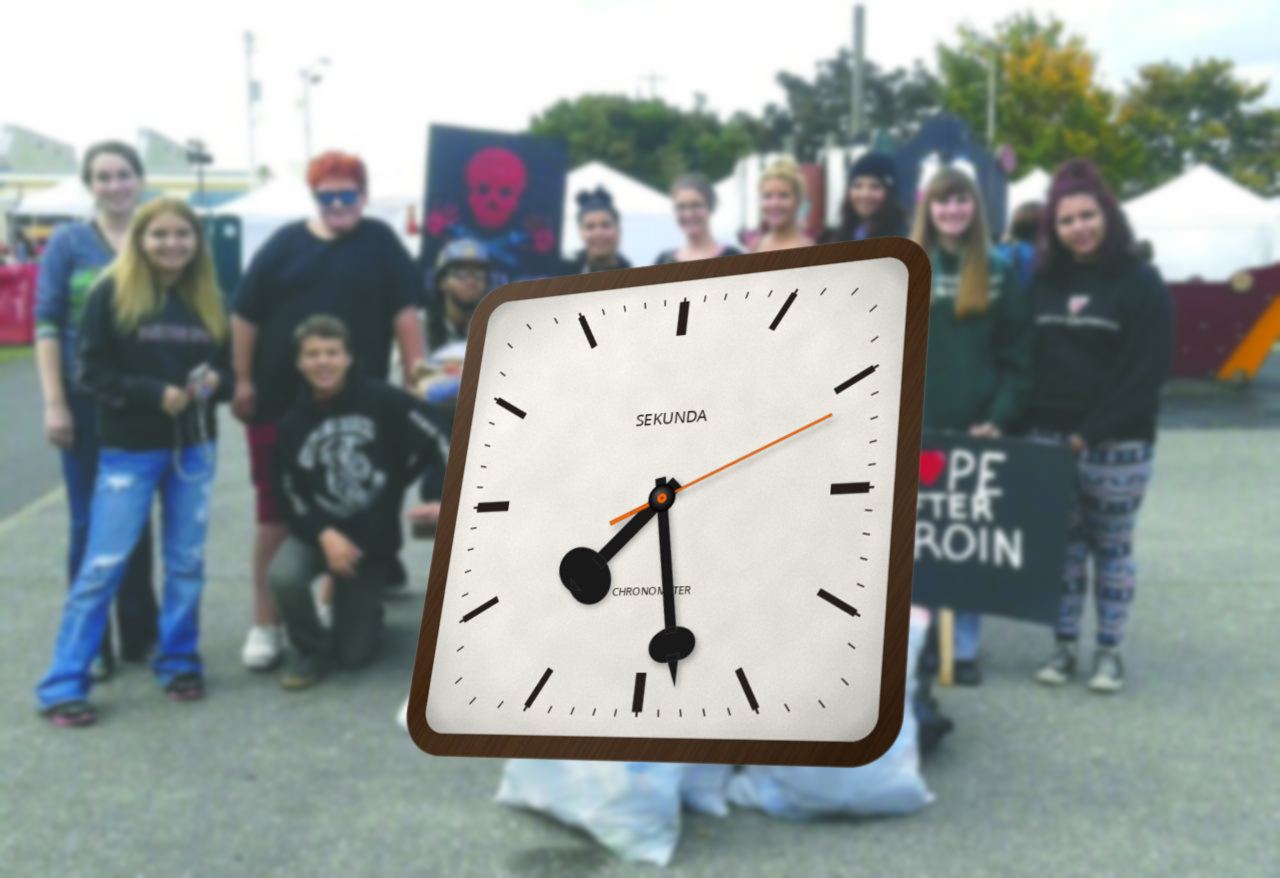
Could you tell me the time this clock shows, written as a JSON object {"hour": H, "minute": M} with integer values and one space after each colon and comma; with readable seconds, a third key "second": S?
{"hour": 7, "minute": 28, "second": 11}
